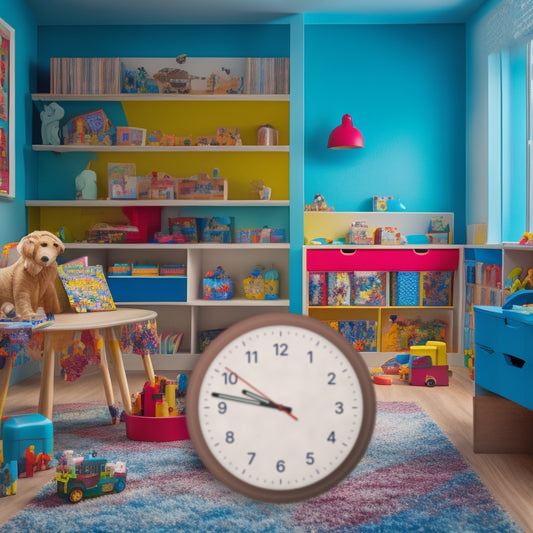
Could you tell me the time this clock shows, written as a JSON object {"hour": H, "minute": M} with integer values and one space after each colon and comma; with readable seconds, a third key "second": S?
{"hour": 9, "minute": 46, "second": 51}
